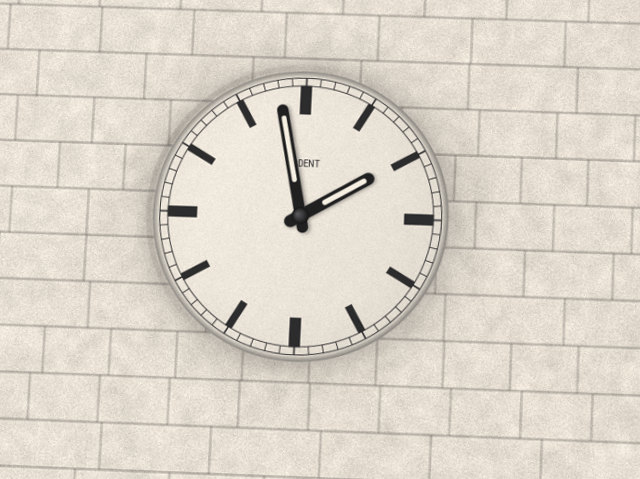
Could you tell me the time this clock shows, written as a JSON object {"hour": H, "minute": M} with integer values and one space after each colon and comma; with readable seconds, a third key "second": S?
{"hour": 1, "minute": 58}
